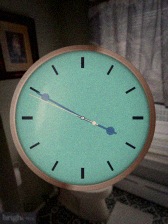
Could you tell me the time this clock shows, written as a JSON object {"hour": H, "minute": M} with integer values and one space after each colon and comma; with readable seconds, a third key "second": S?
{"hour": 3, "minute": 49, "second": 49}
